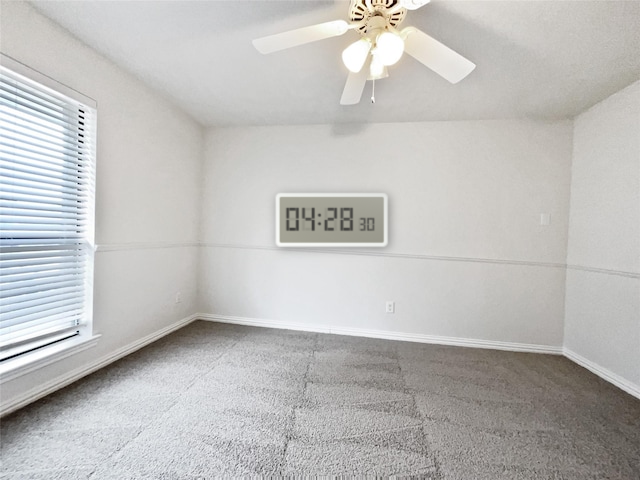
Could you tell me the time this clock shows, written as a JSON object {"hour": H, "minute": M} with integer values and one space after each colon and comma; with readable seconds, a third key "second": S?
{"hour": 4, "minute": 28, "second": 30}
